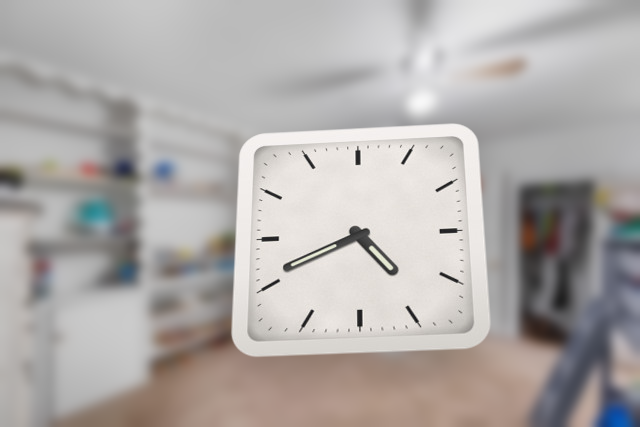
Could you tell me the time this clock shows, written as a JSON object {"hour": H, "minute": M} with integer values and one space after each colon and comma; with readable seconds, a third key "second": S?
{"hour": 4, "minute": 41}
